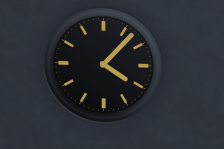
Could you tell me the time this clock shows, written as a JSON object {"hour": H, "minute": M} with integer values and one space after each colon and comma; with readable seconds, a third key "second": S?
{"hour": 4, "minute": 7}
